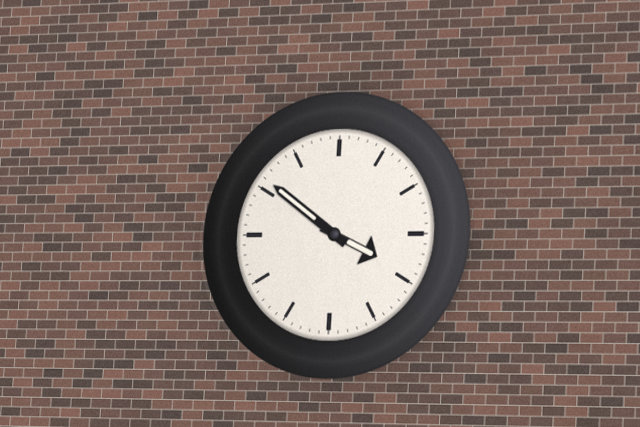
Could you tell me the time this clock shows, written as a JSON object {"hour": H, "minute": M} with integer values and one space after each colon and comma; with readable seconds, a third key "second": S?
{"hour": 3, "minute": 51}
